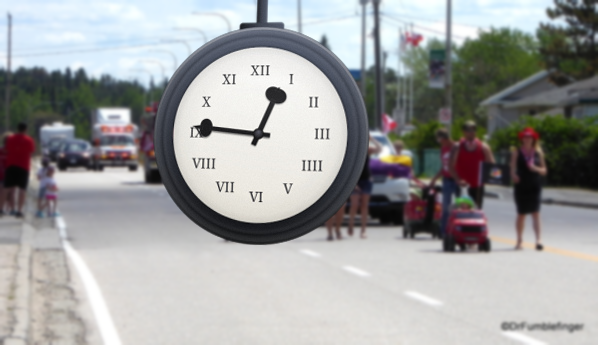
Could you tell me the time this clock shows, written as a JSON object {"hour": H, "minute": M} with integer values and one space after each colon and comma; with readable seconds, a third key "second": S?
{"hour": 12, "minute": 46}
